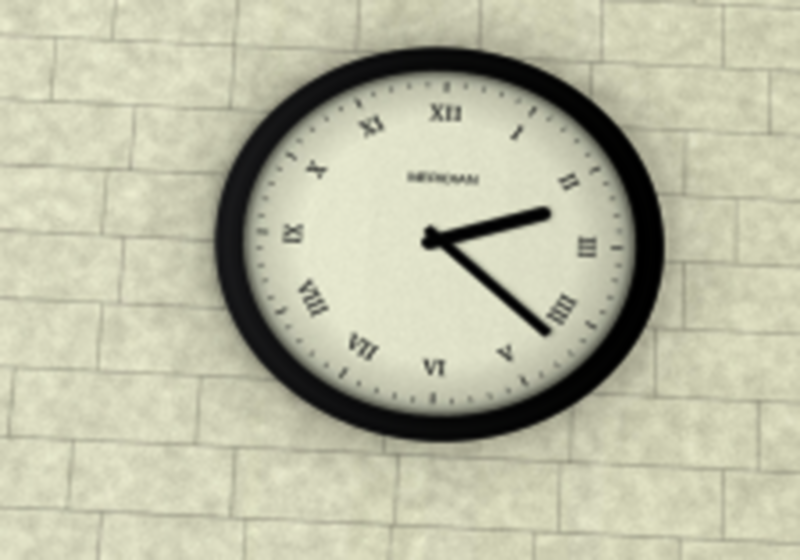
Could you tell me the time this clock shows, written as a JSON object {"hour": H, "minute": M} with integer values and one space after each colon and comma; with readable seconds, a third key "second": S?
{"hour": 2, "minute": 22}
